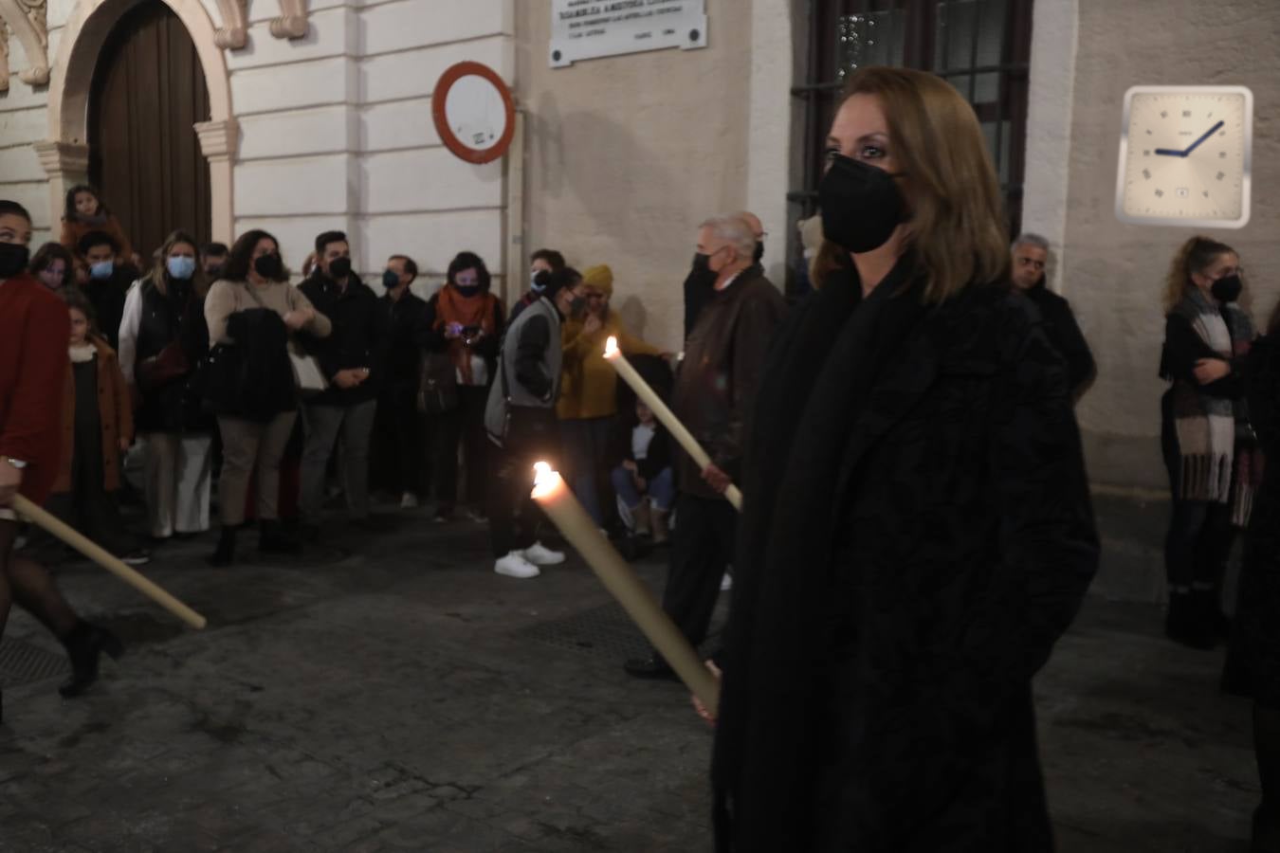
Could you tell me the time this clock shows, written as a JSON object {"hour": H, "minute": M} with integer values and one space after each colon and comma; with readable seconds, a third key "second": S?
{"hour": 9, "minute": 8}
